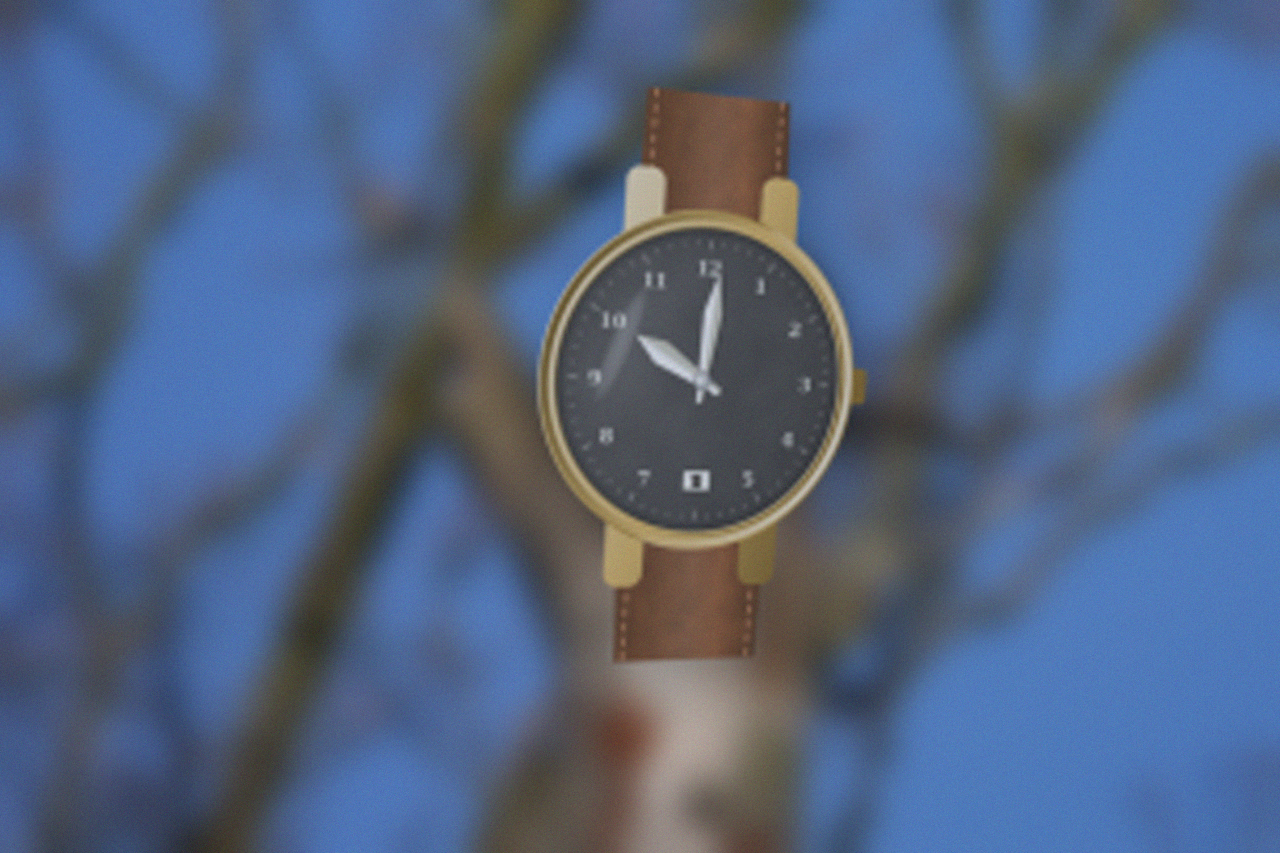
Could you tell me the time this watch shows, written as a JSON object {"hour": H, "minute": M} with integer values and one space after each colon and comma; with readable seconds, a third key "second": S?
{"hour": 10, "minute": 1}
